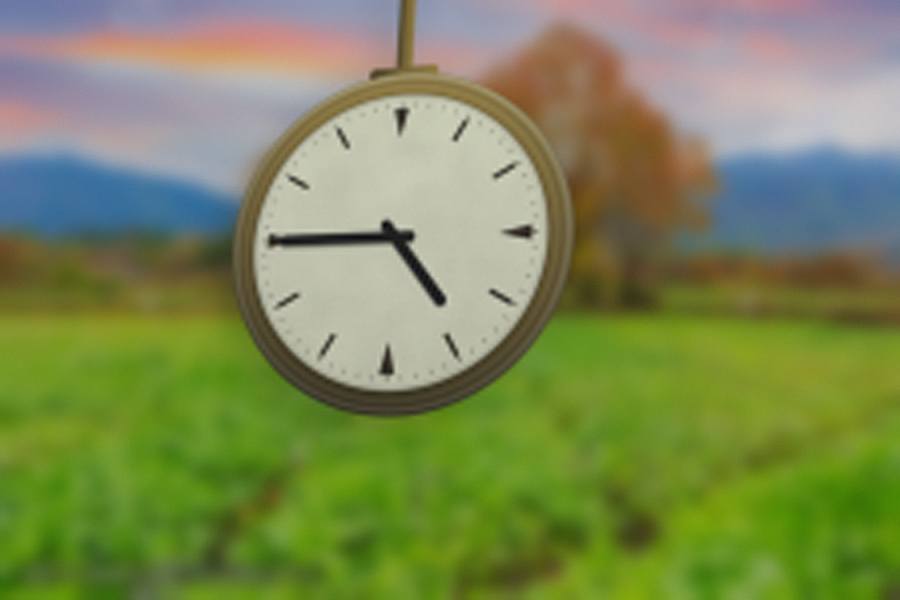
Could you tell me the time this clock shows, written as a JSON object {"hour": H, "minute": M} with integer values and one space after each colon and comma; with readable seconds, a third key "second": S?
{"hour": 4, "minute": 45}
